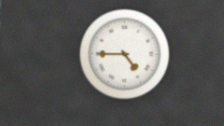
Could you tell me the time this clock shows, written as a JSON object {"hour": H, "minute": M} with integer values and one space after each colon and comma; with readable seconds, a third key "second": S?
{"hour": 4, "minute": 45}
